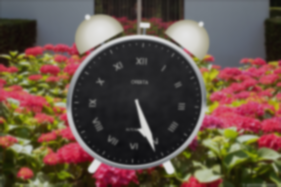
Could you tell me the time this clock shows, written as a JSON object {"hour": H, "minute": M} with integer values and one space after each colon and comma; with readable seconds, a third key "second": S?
{"hour": 5, "minute": 26}
